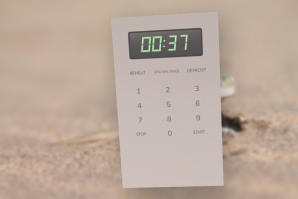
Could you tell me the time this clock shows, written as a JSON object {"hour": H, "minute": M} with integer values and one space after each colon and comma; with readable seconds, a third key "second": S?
{"hour": 0, "minute": 37}
